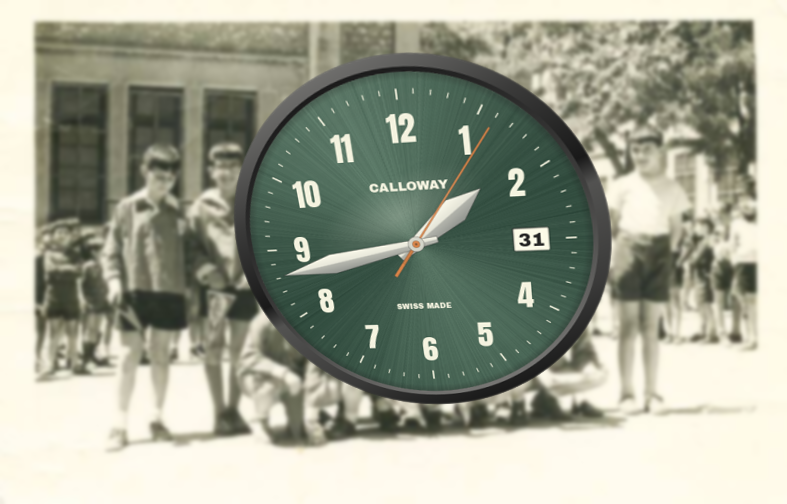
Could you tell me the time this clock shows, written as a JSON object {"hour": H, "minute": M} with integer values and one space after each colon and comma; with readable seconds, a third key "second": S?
{"hour": 1, "minute": 43, "second": 6}
